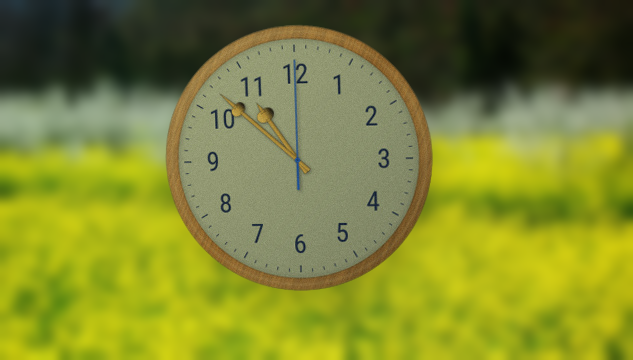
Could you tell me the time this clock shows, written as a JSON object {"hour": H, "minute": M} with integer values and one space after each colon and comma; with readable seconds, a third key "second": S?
{"hour": 10, "minute": 52, "second": 0}
